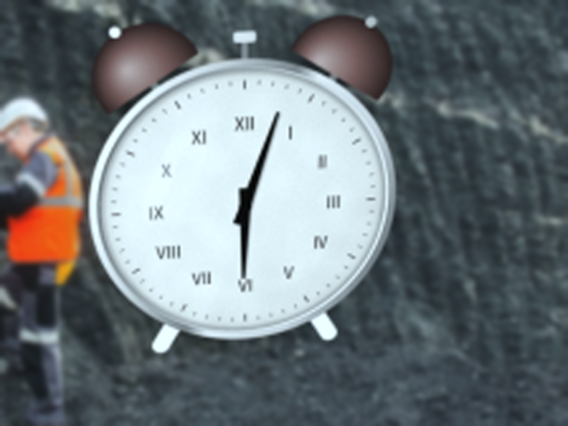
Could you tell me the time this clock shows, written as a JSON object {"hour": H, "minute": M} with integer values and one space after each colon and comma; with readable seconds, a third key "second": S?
{"hour": 6, "minute": 3}
